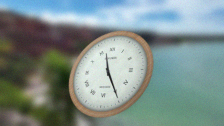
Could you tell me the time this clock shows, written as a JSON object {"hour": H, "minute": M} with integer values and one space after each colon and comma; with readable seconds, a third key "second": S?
{"hour": 11, "minute": 25}
